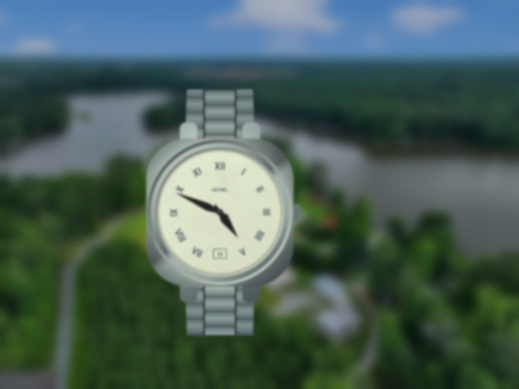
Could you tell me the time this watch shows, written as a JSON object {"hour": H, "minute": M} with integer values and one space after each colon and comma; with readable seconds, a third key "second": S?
{"hour": 4, "minute": 49}
